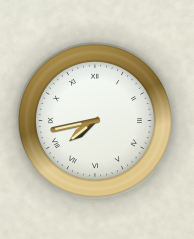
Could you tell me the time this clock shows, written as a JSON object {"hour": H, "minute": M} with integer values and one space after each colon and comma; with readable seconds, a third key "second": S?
{"hour": 7, "minute": 43}
